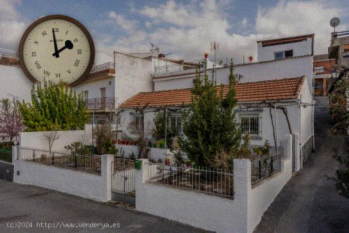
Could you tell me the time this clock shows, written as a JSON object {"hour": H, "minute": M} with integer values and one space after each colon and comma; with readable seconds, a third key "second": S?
{"hour": 1, "minute": 59}
